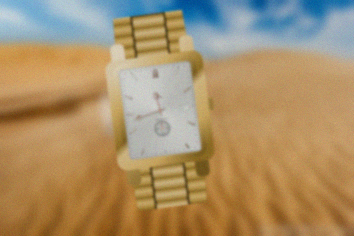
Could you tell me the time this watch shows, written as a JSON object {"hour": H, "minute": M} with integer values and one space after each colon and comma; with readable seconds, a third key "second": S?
{"hour": 11, "minute": 43}
